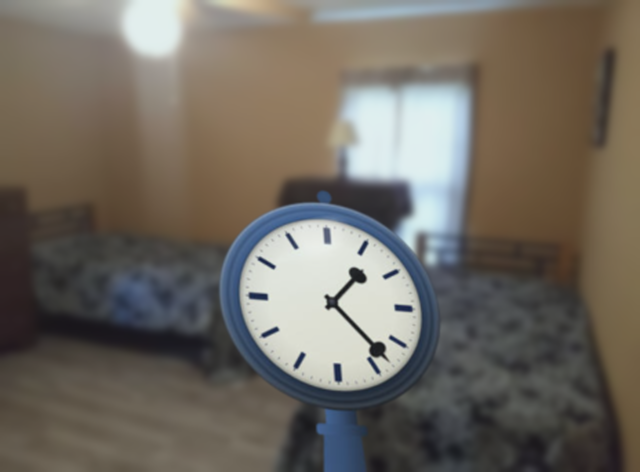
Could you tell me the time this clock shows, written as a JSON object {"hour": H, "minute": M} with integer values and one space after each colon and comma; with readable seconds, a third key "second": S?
{"hour": 1, "minute": 23}
